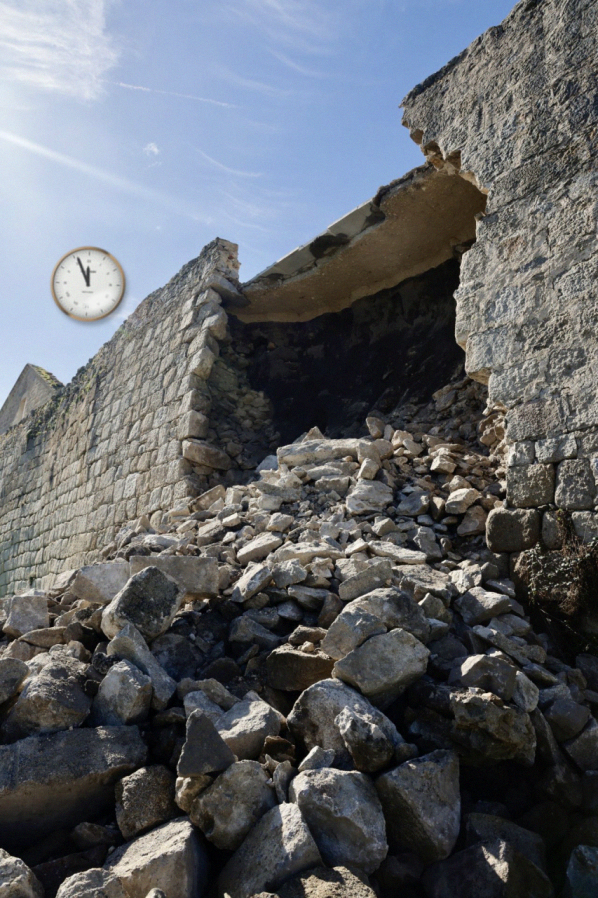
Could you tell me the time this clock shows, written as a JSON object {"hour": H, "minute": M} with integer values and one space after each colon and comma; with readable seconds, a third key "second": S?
{"hour": 11, "minute": 56}
